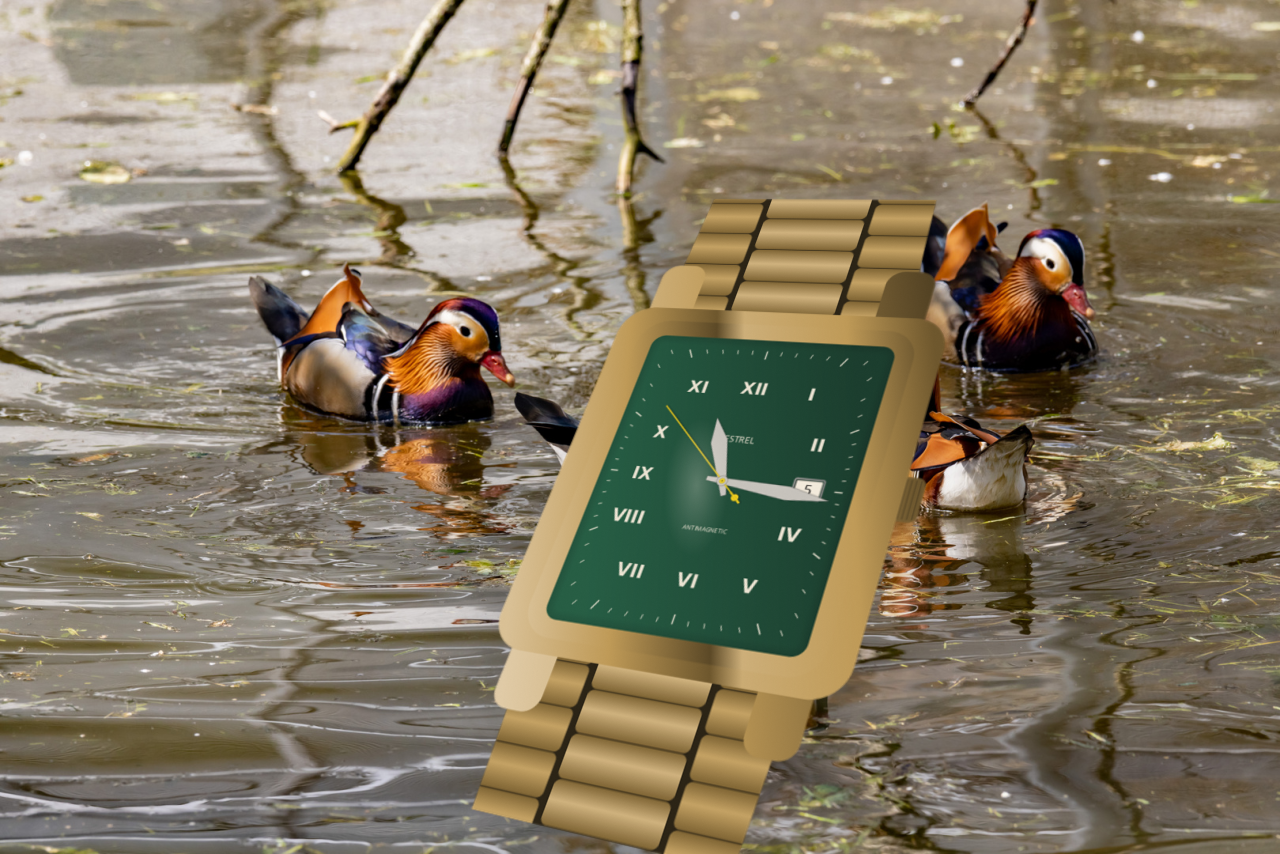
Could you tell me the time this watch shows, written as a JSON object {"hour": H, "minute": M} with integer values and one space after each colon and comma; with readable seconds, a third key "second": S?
{"hour": 11, "minute": 15, "second": 52}
